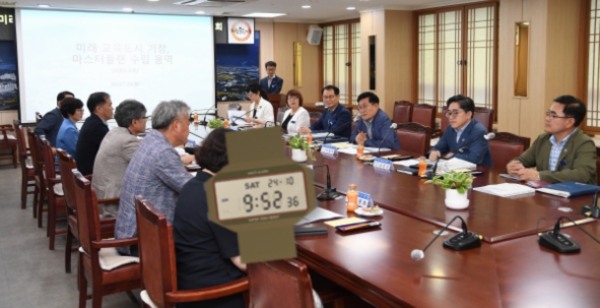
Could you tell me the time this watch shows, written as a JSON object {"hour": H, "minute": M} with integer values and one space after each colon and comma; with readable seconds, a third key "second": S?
{"hour": 9, "minute": 52}
